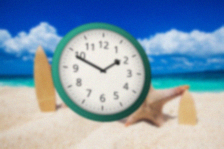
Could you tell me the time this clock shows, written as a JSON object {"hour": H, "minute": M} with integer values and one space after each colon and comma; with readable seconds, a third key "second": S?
{"hour": 1, "minute": 49}
